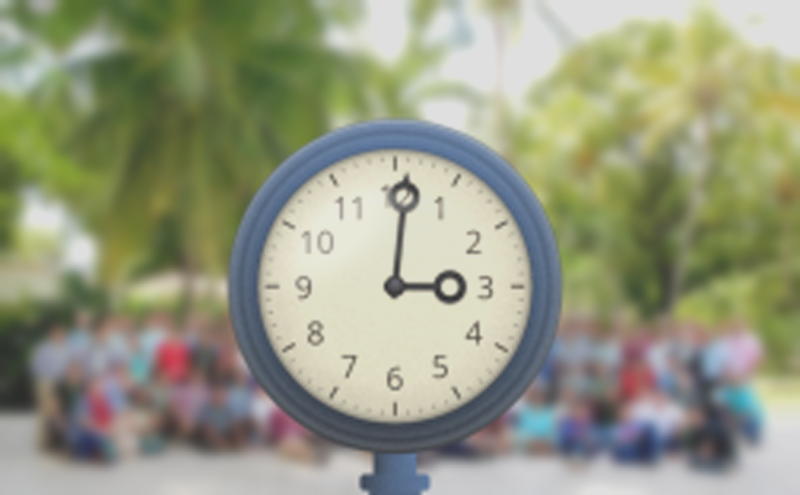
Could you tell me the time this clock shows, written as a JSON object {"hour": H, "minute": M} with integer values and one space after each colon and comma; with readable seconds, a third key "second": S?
{"hour": 3, "minute": 1}
